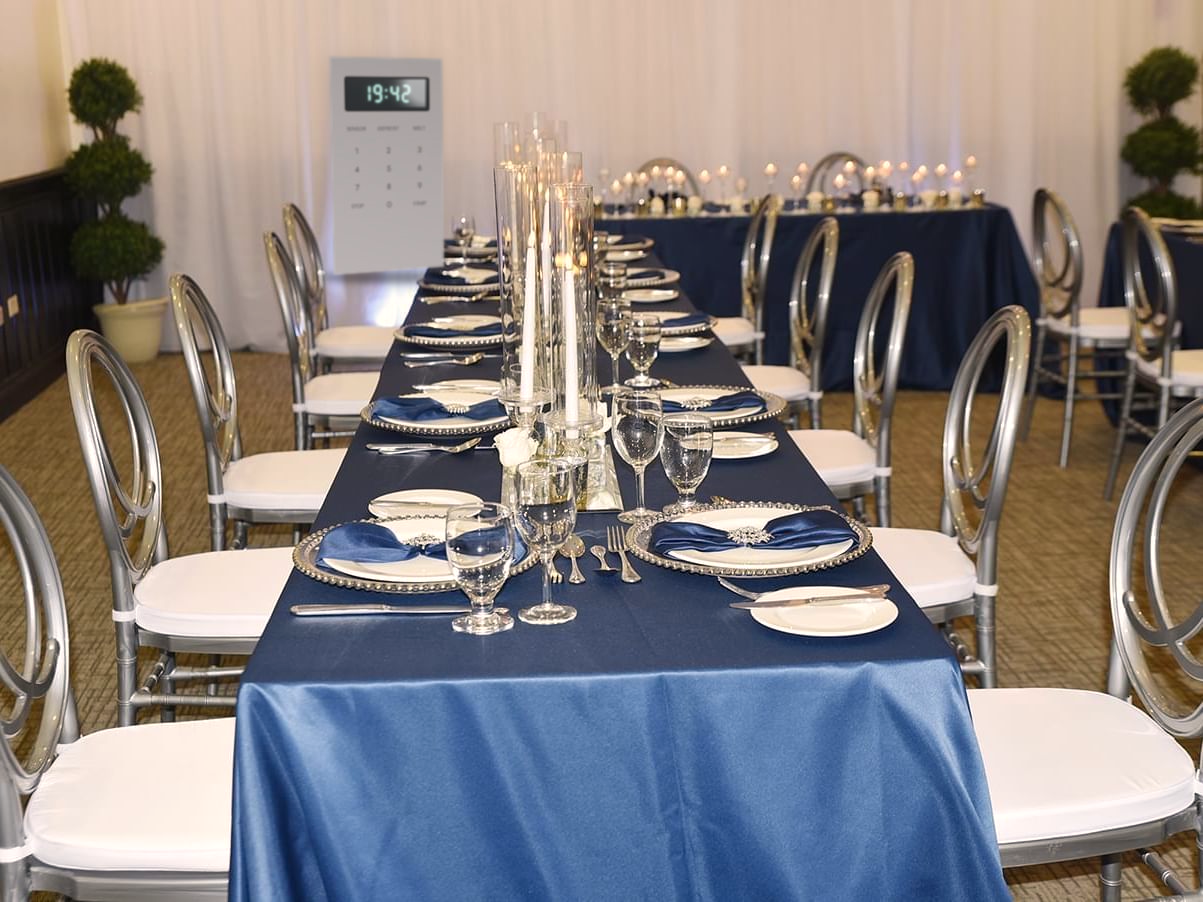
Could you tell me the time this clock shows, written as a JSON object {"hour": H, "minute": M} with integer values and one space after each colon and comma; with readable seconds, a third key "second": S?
{"hour": 19, "minute": 42}
